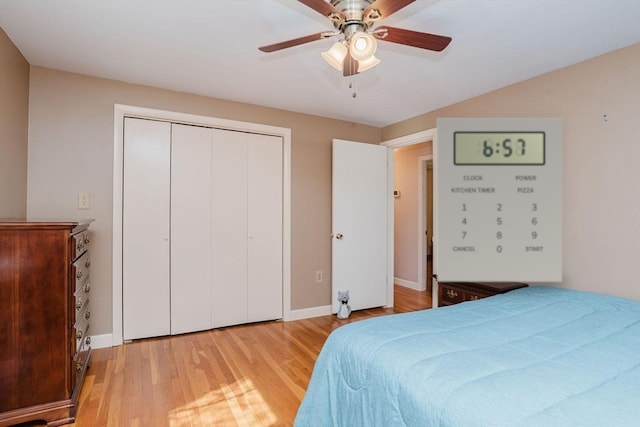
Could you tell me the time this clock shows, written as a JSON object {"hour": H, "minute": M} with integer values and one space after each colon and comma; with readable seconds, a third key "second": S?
{"hour": 6, "minute": 57}
